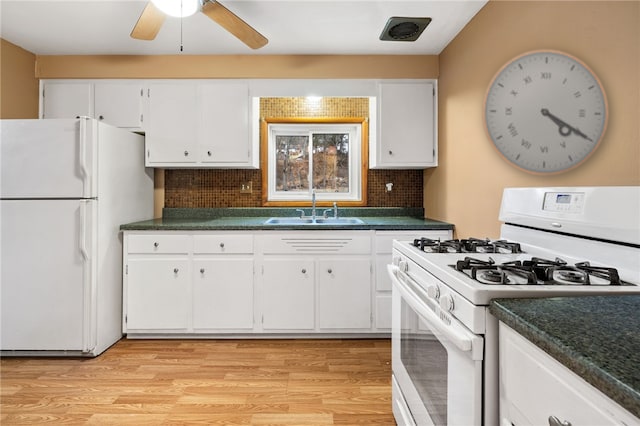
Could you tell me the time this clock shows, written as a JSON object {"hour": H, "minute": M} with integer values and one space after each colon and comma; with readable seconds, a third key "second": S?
{"hour": 4, "minute": 20}
